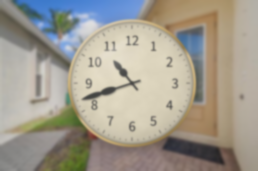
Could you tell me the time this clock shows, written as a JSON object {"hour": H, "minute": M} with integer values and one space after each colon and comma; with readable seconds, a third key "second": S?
{"hour": 10, "minute": 42}
